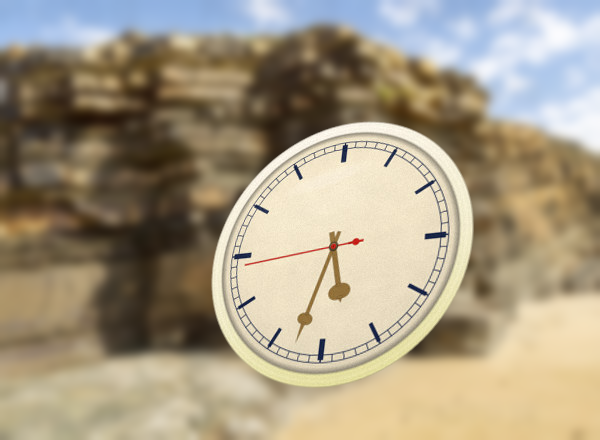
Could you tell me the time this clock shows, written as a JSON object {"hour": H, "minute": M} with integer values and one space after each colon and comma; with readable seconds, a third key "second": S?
{"hour": 5, "minute": 32, "second": 44}
